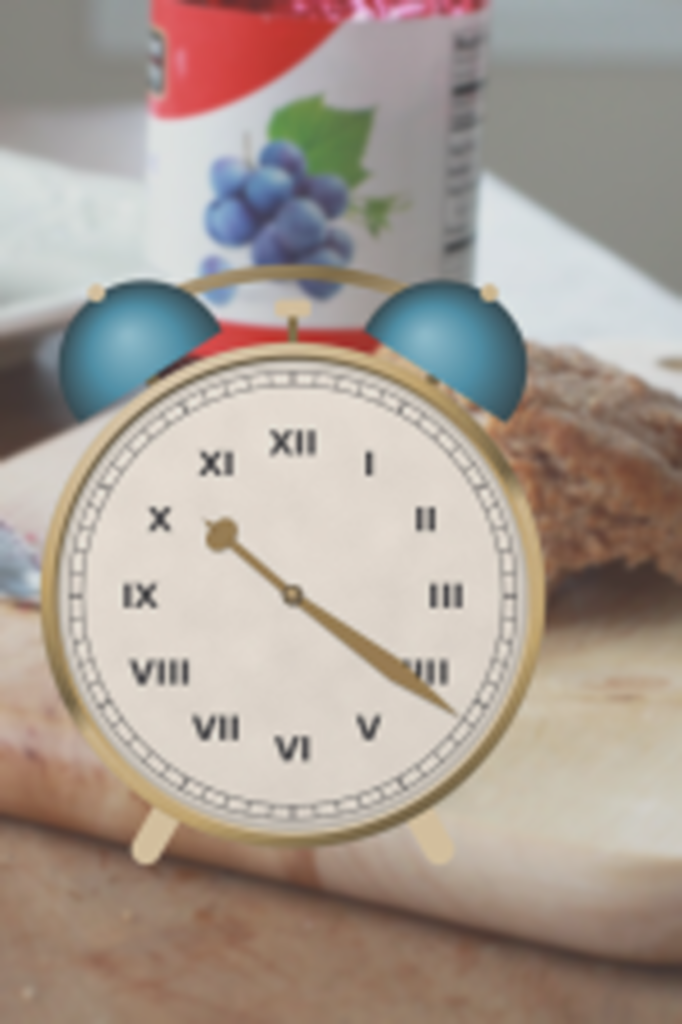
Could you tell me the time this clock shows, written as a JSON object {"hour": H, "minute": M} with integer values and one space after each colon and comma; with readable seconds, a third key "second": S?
{"hour": 10, "minute": 21}
